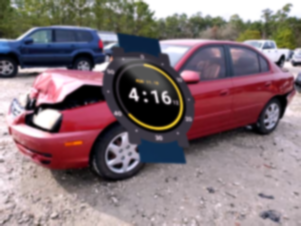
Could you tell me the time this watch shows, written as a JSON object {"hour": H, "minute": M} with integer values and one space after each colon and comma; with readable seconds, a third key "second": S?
{"hour": 4, "minute": 16}
